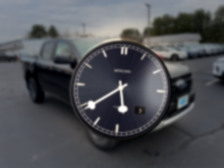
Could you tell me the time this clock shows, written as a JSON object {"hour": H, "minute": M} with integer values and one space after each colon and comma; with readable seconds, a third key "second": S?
{"hour": 5, "minute": 39}
